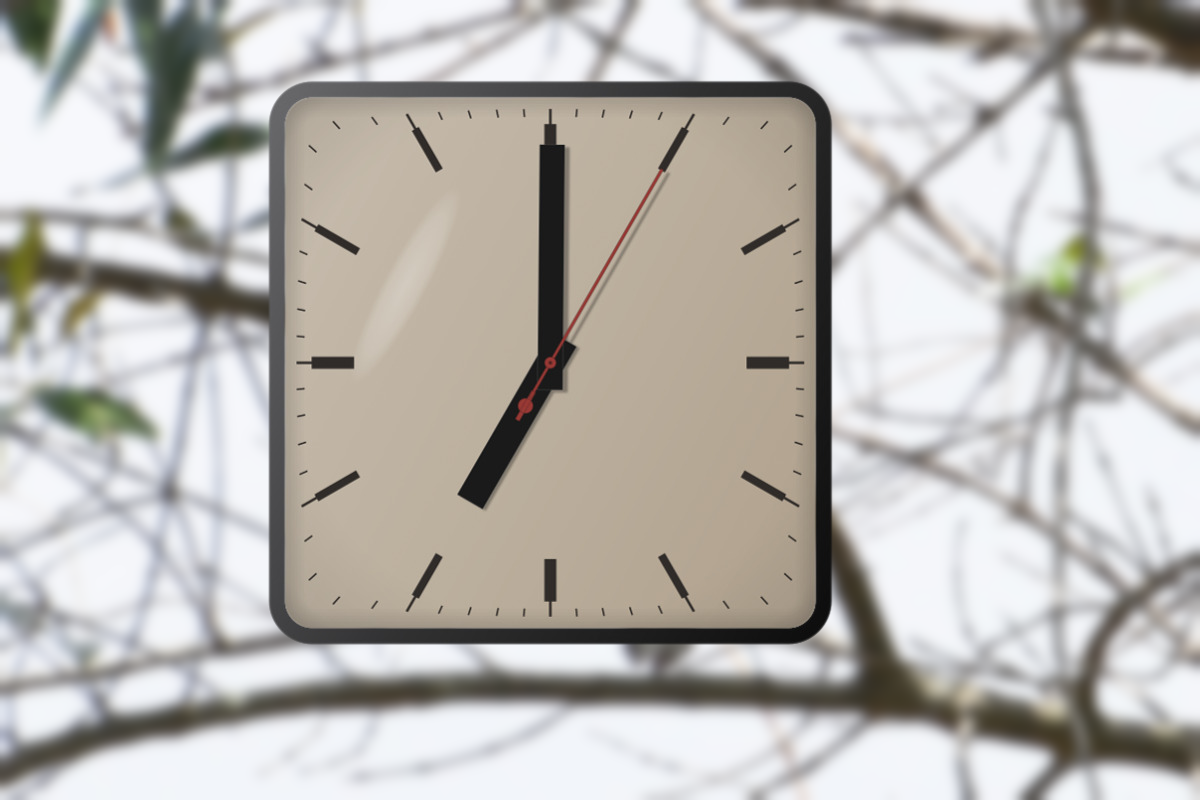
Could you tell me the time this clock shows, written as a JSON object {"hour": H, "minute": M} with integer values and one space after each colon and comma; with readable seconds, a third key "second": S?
{"hour": 7, "minute": 0, "second": 5}
